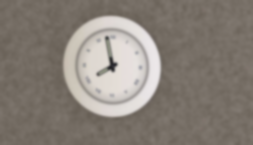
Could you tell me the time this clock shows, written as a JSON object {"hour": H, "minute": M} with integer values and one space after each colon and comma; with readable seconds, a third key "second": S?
{"hour": 7, "minute": 58}
